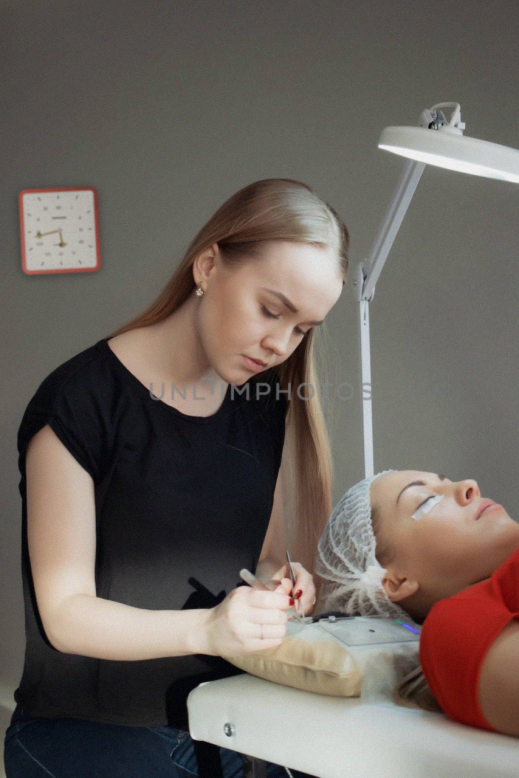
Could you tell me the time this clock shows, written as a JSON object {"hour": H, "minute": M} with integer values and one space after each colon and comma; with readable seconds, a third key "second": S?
{"hour": 5, "minute": 43}
